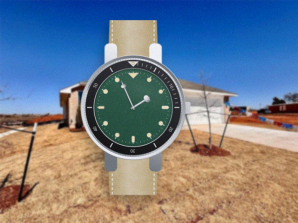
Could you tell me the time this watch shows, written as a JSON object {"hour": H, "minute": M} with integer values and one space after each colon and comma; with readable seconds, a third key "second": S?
{"hour": 1, "minute": 56}
